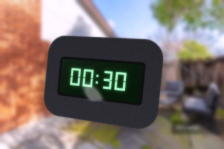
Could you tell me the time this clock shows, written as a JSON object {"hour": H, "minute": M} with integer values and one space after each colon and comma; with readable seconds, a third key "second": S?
{"hour": 0, "minute": 30}
